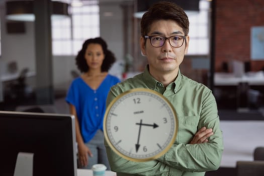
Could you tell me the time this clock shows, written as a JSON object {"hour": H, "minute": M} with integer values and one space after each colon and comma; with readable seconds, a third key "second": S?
{"hour": 3, "minute": 33}
